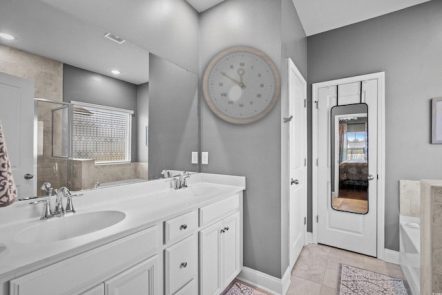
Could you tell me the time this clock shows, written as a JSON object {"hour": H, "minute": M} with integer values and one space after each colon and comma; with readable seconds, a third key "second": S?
{"hour": 11, "minute": 50}
